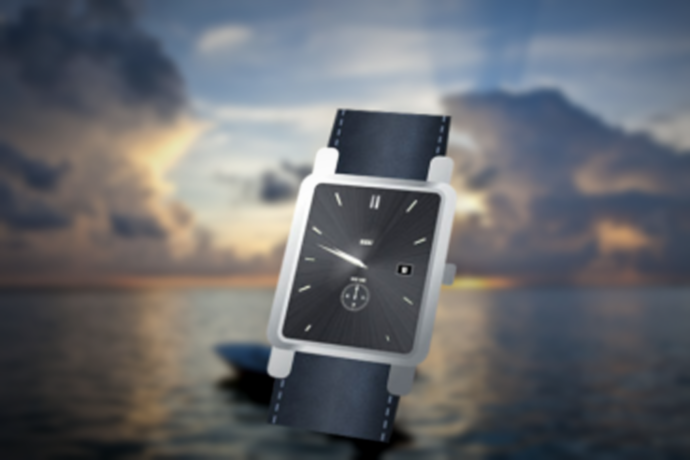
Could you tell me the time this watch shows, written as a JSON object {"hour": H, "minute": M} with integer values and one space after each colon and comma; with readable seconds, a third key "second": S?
{"hour": 9, "minute": 48}
